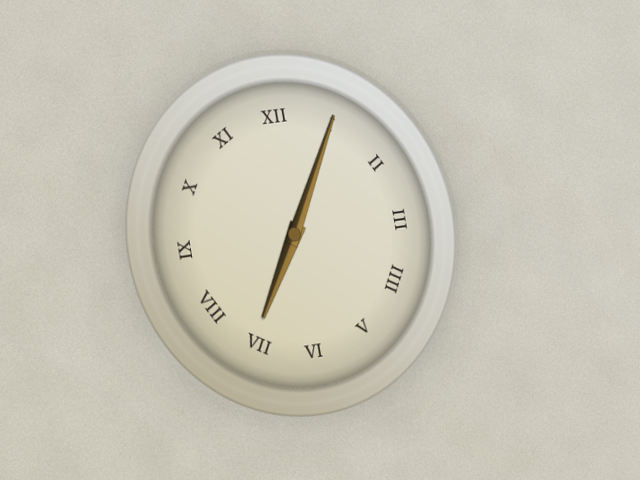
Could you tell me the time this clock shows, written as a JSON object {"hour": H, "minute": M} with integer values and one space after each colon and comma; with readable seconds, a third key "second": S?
{"hour": 7, "minute": 5}
